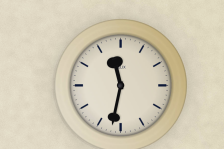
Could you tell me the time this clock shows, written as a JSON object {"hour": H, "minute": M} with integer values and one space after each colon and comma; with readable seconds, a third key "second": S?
{"hour": 11, "minute": 32}
